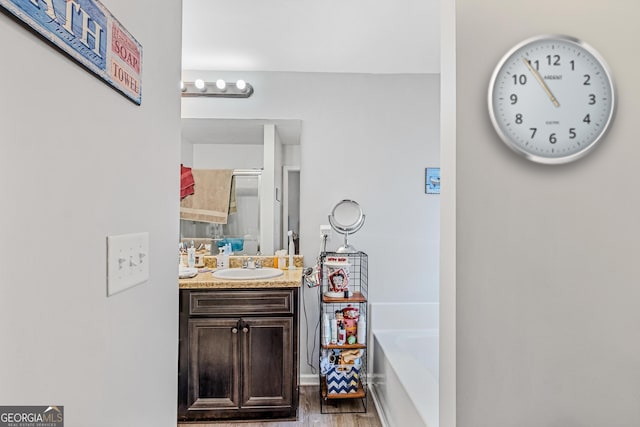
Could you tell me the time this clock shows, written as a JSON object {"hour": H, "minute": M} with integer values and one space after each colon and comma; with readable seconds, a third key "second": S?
{"hour": 10, "minute": 54}
